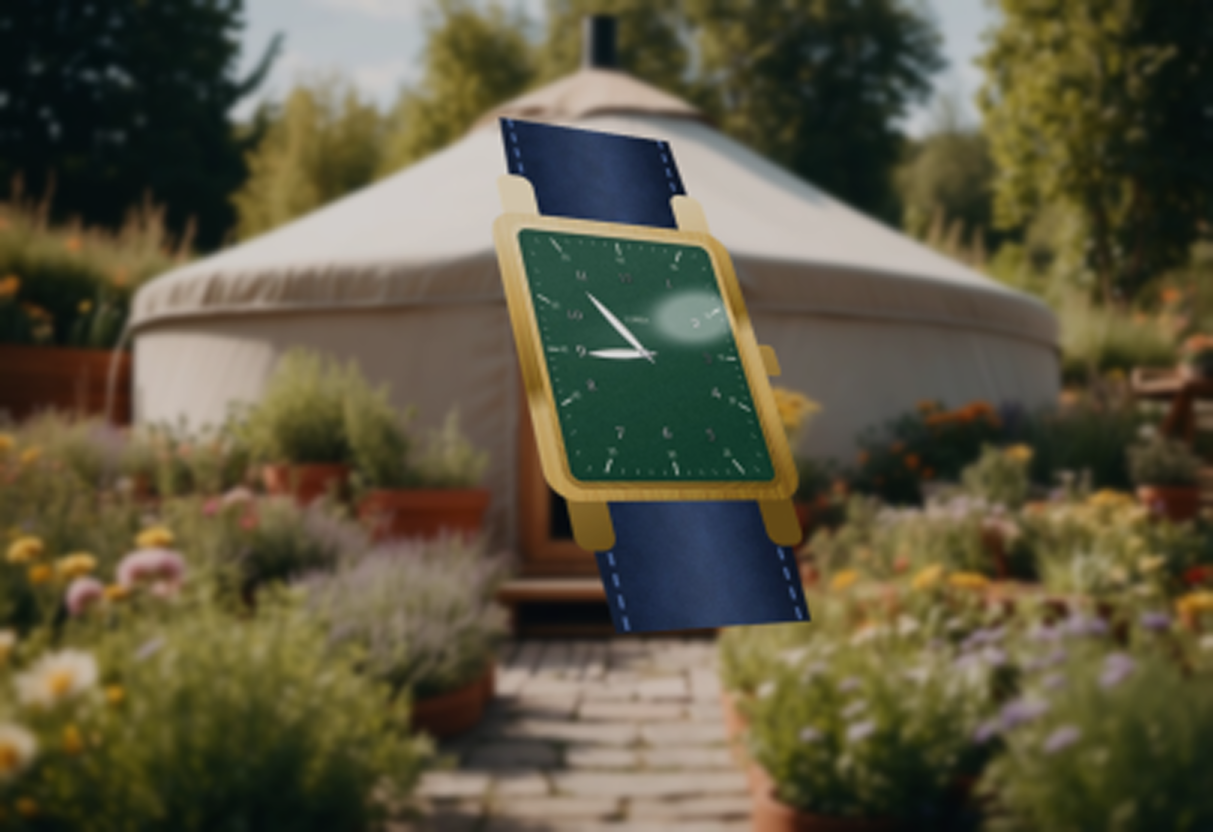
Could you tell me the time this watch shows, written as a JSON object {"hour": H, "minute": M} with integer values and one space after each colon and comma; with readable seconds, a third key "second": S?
{"hour": 8, "minute": 54}
